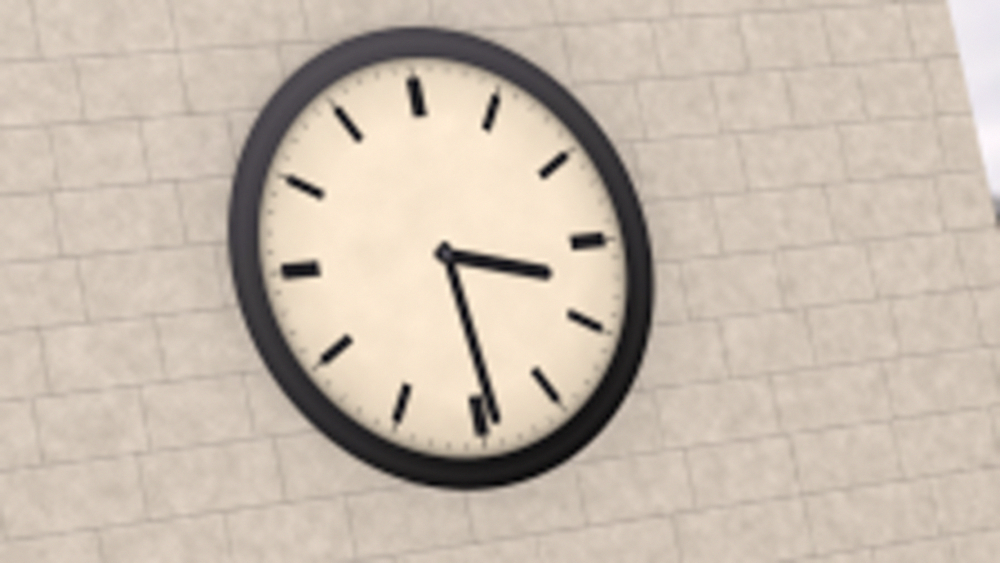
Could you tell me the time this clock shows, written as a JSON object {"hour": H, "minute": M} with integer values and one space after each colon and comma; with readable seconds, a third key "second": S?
{"hour": 3, "minute": 29}
